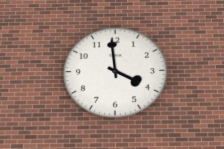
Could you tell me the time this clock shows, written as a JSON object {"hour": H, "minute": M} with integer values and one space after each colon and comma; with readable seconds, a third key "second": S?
{"hour": 3, "minute": 59}
